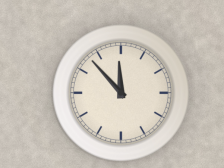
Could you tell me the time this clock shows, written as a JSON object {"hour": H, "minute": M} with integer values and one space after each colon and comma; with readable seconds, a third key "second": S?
{"hour": 11, "minute": 53}
